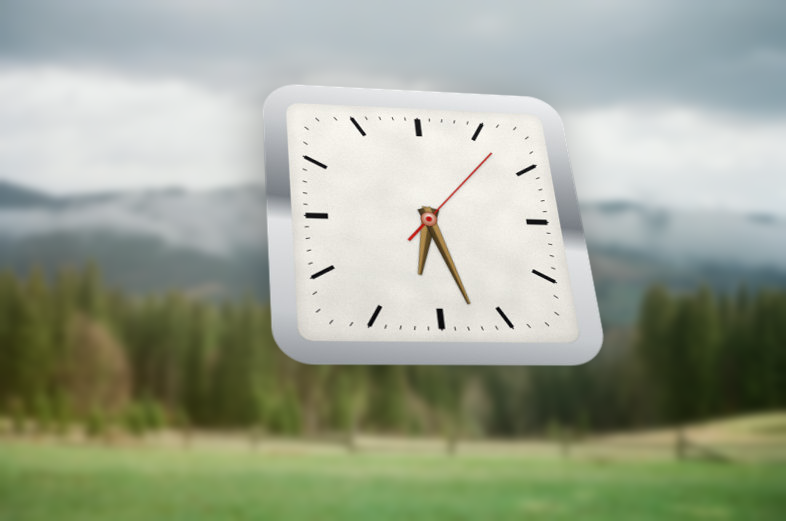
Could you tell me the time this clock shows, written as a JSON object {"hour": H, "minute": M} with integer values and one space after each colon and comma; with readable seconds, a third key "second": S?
{"hour": 6, "minute": 27, "second": 7}
